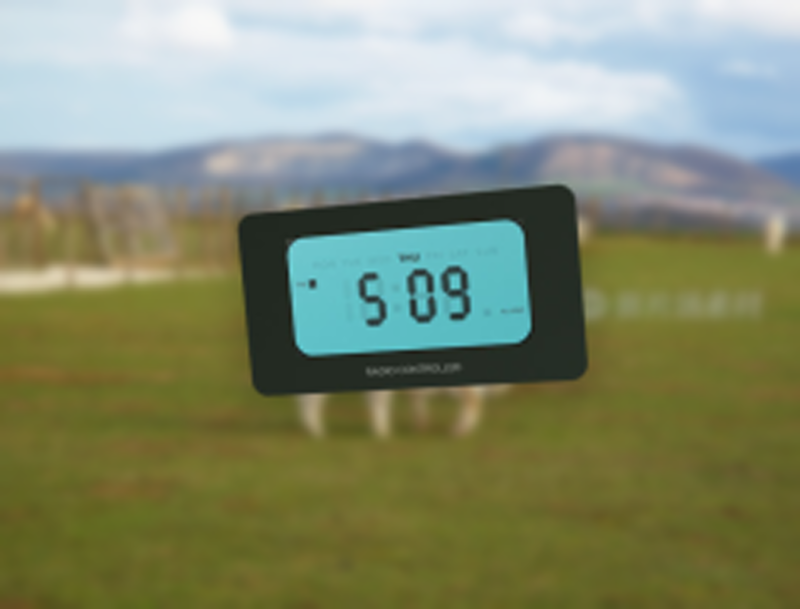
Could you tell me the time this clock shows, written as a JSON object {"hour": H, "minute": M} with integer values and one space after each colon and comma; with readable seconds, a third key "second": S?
{"hour": 5, "minute": 9}
